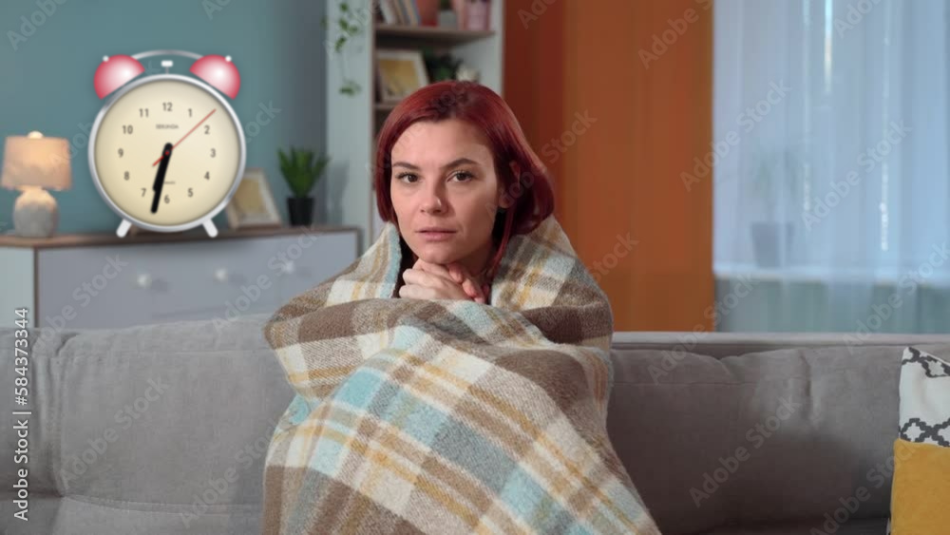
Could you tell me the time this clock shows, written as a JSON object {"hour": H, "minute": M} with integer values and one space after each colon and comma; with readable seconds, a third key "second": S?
{"hour": 6, "minute": 32, "second": 8}
